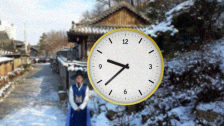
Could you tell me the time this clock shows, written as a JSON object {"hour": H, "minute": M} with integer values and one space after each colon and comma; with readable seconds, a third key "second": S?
{"hour": 9, "minute": 38}
